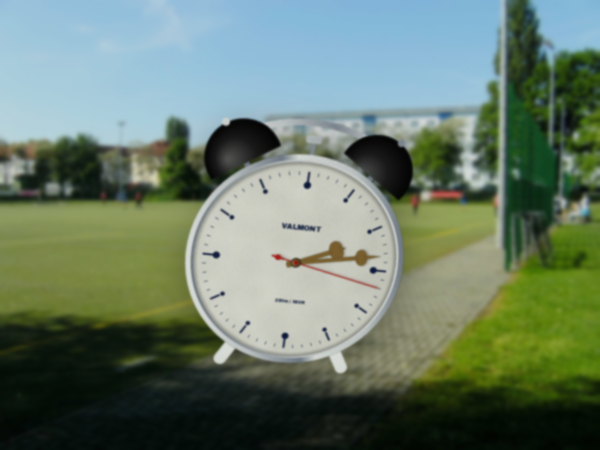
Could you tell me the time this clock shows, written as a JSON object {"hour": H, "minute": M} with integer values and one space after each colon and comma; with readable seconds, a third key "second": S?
{"hour": 2, "minute": 13, "second": 17}
